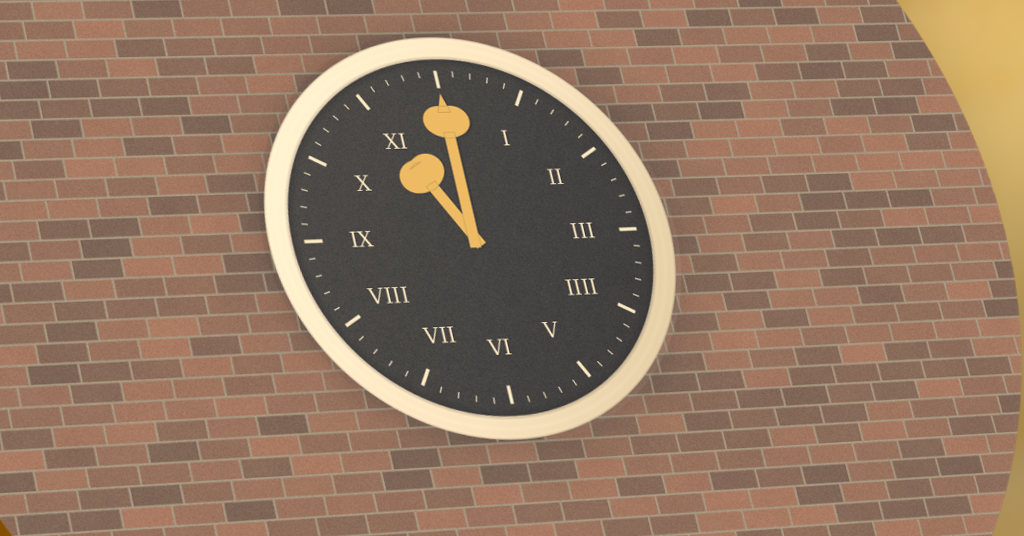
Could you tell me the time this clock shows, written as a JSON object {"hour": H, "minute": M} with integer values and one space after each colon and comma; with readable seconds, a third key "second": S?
{"hour": 11, "minute": 0}
